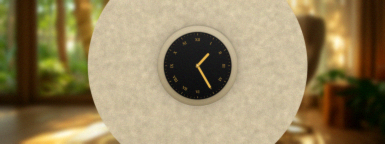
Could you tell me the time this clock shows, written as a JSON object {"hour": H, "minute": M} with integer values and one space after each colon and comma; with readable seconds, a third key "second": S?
{"hour": 1, "minute": 25}
